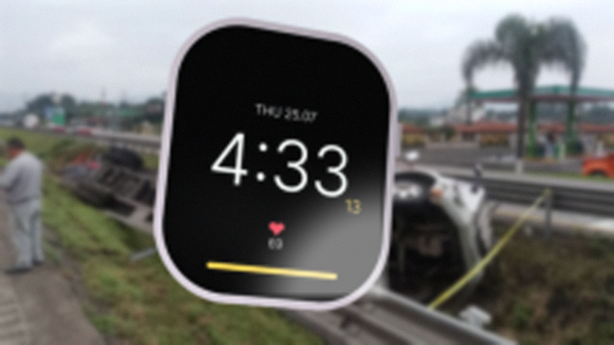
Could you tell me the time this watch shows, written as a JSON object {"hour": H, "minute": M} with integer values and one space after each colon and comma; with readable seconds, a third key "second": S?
{"hour": 4, "minute": 33}
